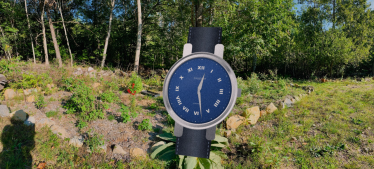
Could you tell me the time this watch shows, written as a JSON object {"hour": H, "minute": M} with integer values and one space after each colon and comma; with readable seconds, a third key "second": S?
{"hour": 12, "minute": 28}
